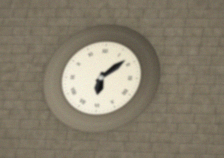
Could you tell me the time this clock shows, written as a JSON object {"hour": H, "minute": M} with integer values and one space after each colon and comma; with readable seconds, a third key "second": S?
{"hour": 6, "minute": 8}
